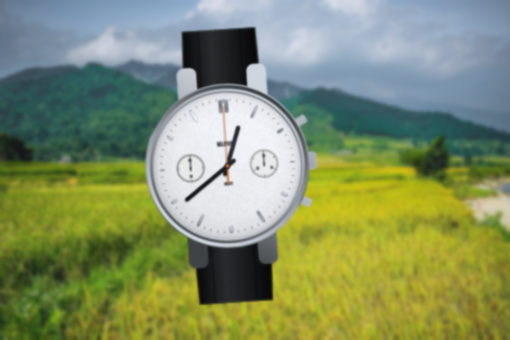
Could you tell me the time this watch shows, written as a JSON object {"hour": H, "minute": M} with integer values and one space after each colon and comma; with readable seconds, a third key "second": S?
{"hour": 12, "minute": 39}
